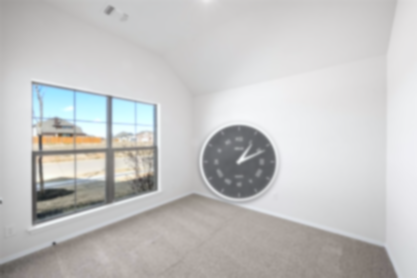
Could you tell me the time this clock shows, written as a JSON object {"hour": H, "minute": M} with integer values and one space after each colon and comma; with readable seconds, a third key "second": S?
{"hour": 1, "minute": 11}
